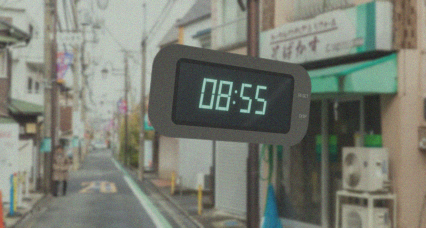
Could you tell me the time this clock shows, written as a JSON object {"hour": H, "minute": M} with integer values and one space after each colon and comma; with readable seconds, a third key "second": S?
{"hour": 8, "minute": 55}
